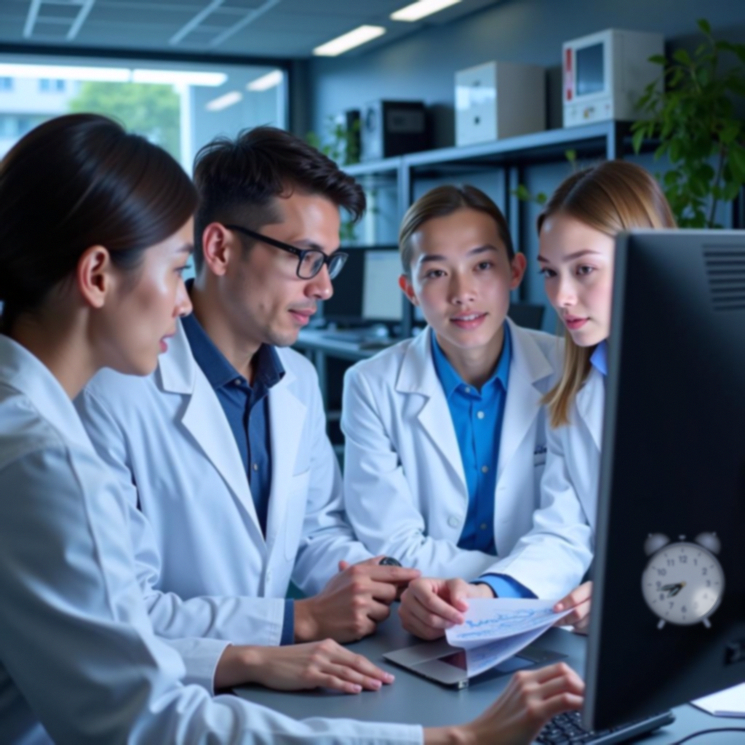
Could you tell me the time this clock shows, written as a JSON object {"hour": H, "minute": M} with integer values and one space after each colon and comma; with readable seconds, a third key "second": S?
{"hour": 7, "minute": 43}
